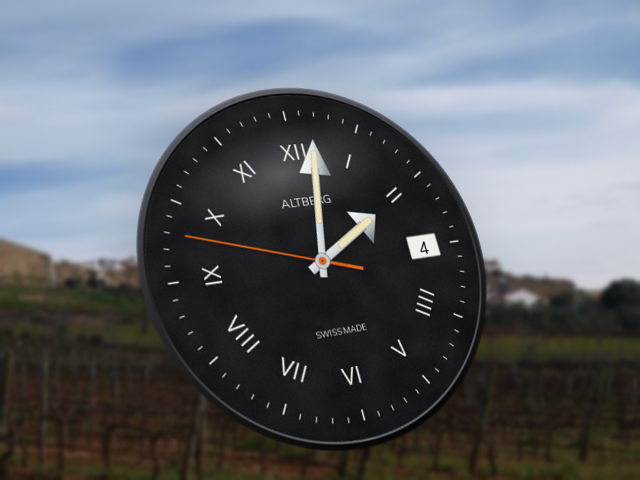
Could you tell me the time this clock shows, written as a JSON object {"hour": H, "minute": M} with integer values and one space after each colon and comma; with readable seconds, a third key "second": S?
{"hour": 2, "minute": 1, "second": 48}
